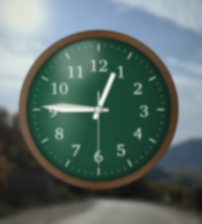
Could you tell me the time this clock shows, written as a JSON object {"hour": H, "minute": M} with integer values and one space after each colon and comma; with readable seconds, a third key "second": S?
{"hour": 12, "minute": 45, "second": 30}
